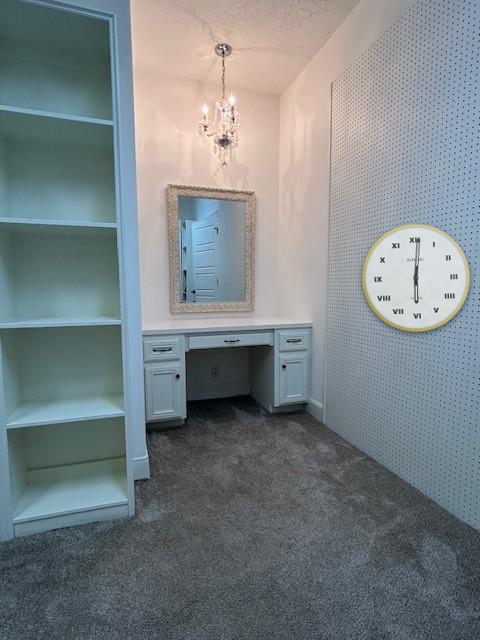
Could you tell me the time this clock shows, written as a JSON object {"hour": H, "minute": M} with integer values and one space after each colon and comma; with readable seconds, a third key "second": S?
{"hour": 6, "minute": 1}
